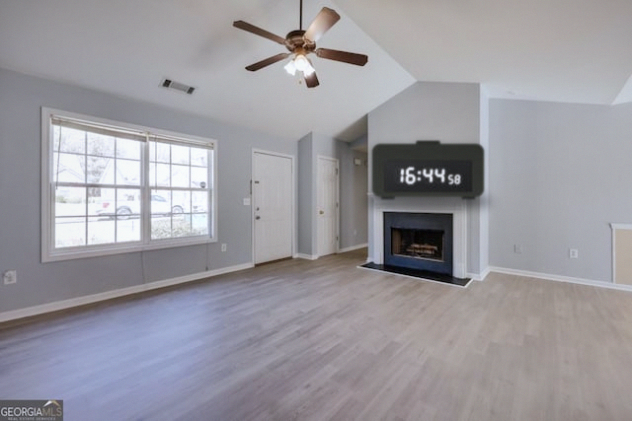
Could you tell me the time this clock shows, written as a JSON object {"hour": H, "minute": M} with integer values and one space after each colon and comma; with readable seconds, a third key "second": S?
{"hour": 16, "minute": 44, "second": 58}
